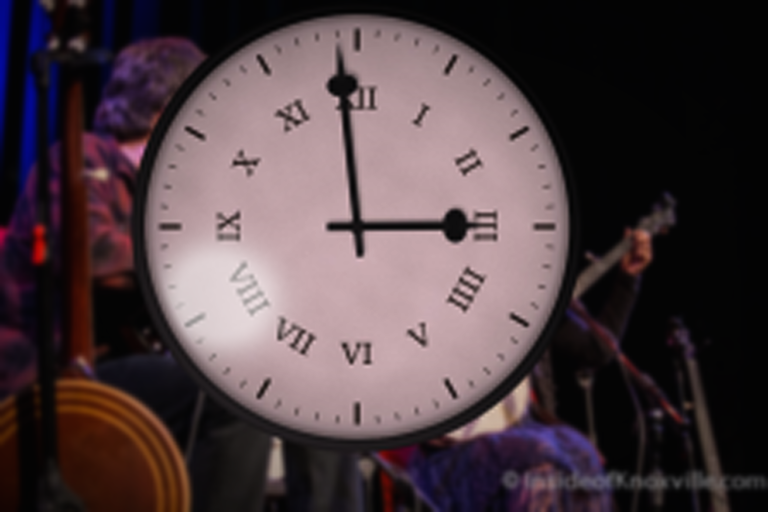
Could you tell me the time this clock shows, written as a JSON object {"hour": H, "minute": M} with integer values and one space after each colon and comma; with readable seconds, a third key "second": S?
{"hour": 2, "minute": 59}
